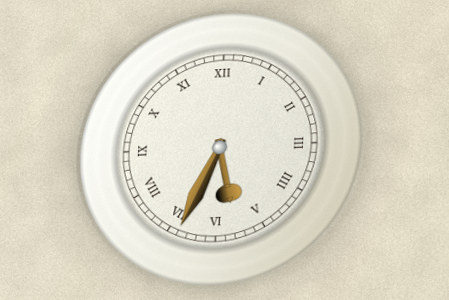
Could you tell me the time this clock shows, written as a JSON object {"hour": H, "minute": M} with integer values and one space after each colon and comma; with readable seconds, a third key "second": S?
{"hour": 5, "minute": 34}
